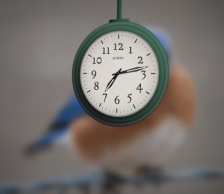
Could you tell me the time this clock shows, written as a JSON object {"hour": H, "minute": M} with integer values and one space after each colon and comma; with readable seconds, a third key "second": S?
{"hour": 7, "minute": 13}
